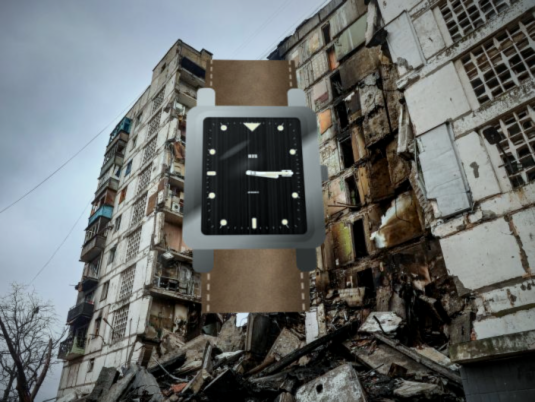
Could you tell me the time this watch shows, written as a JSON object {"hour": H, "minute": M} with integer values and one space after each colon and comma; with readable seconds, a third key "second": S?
{"hour": 3, "minute": 15}
